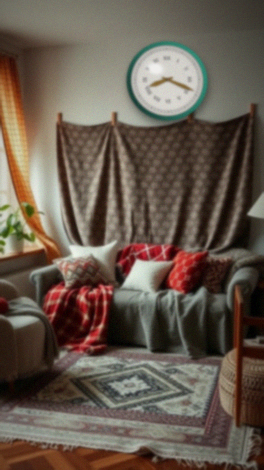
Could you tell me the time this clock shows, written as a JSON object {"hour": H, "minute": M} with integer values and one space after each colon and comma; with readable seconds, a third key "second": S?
{"hour": 8, "minute": 19}
